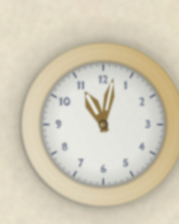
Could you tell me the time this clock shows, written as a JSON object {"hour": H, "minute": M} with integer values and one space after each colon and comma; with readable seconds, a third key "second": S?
{"hour": 11, "minute": 2}
